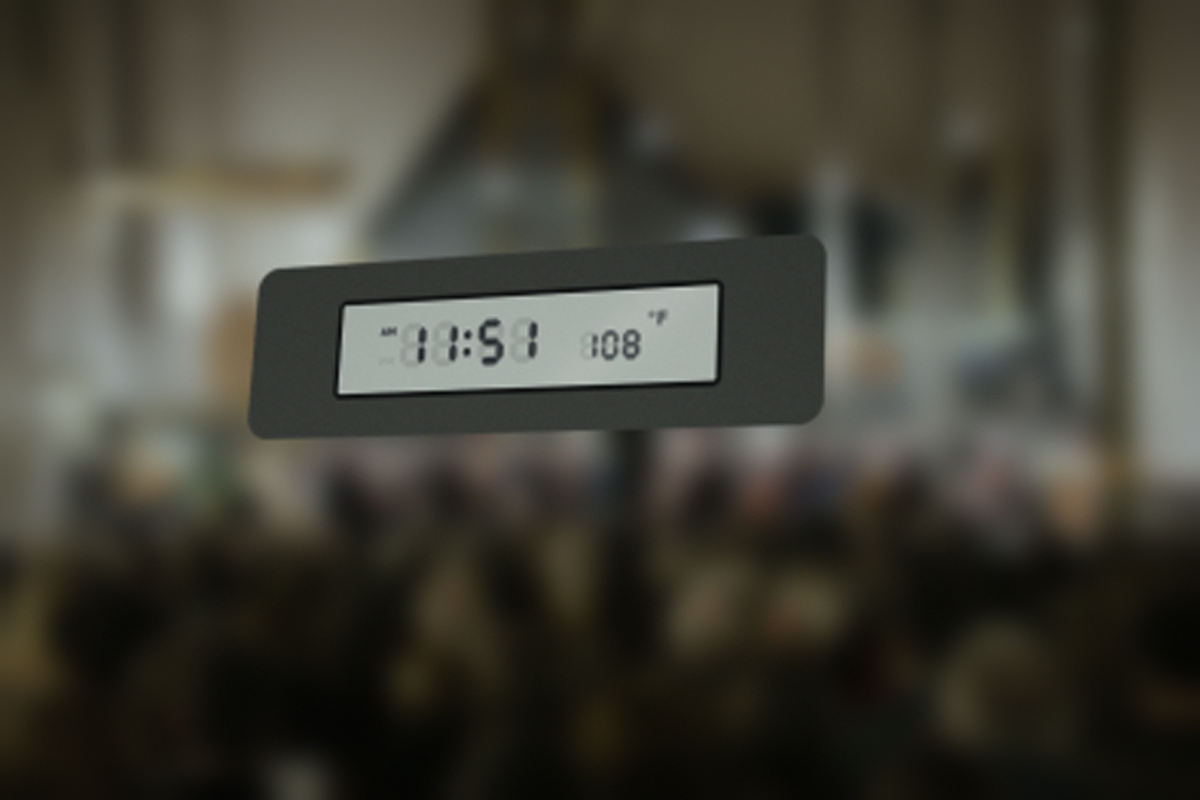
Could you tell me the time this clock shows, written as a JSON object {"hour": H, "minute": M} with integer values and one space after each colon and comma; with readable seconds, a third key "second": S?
{"hour": 11, "minute": 51}
